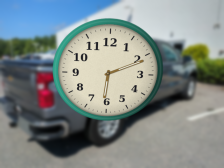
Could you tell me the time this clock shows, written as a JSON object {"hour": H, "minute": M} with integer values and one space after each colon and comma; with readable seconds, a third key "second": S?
{"hour": 6, "minute": 11}
